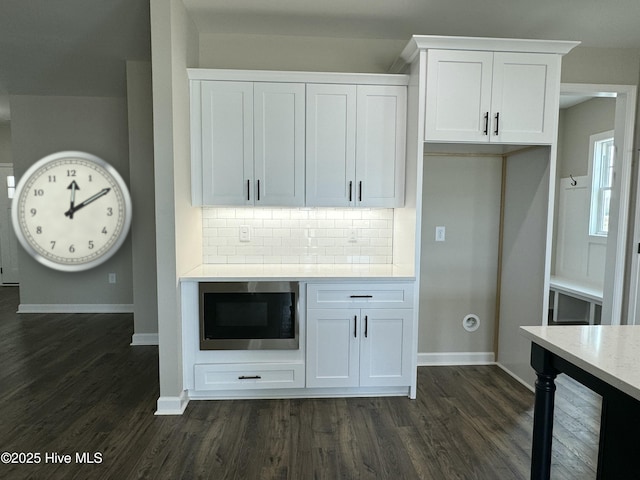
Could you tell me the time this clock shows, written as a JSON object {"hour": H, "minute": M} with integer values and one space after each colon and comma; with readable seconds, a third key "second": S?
{"hour": 12, "minute": 10}
